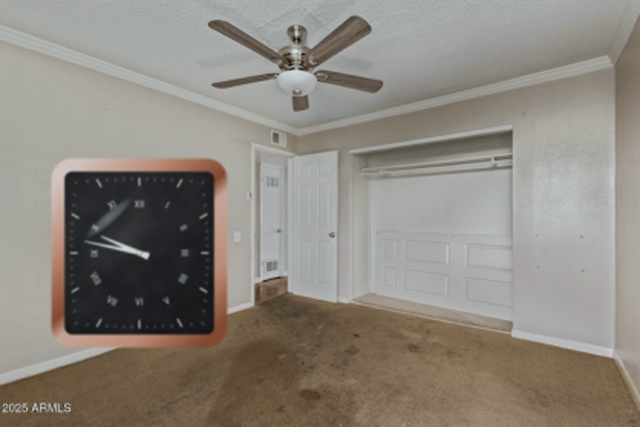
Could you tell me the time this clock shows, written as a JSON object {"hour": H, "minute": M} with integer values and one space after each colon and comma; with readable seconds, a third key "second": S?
{"hour": 9, "minute": 47}
